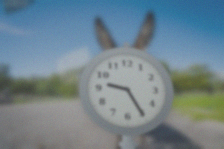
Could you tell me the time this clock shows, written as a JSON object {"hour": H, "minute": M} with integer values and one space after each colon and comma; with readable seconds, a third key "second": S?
{"hour": 9, "minute": 25}
